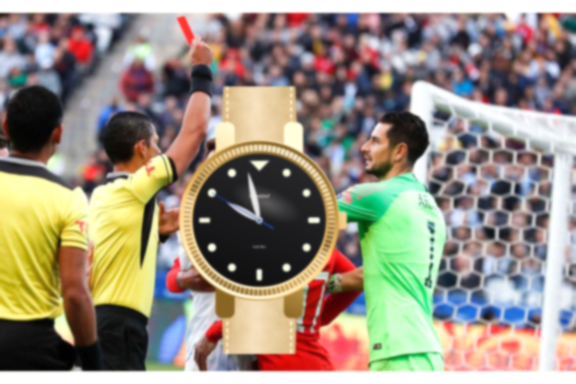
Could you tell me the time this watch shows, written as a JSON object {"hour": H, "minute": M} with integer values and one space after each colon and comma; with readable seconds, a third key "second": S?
{"hour": 9, "minute": 57, "second": 50}
